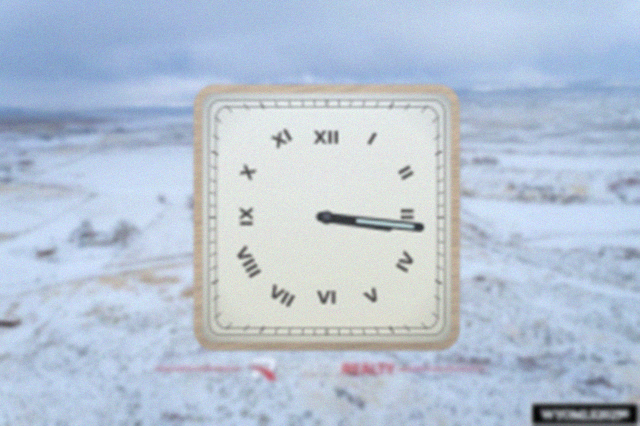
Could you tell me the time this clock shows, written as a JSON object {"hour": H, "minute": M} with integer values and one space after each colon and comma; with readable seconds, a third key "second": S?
{"hour": 3, "minute": 16}
